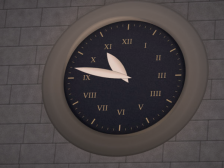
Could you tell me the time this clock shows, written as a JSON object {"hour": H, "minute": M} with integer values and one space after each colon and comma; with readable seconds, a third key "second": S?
{"hour": 10, "minute": 47}
